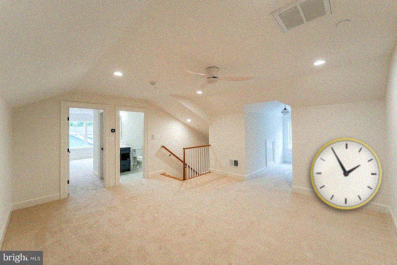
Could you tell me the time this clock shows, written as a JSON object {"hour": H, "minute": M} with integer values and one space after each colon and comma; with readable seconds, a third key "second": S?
{"hour": 1, "minute": 55}
